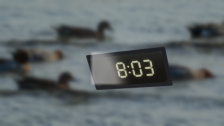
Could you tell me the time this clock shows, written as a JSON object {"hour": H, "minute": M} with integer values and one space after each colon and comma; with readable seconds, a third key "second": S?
{"hour": 8, "minute": 3}
